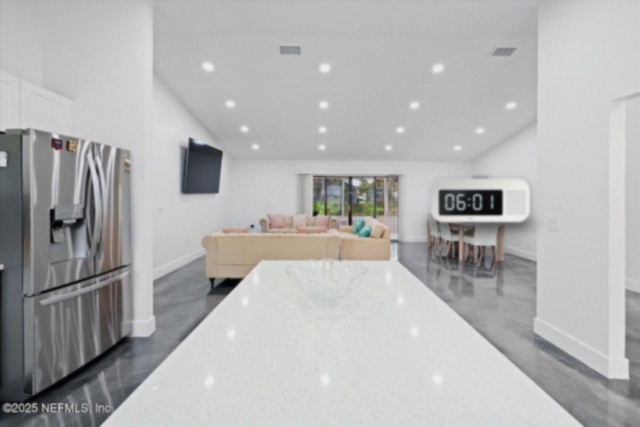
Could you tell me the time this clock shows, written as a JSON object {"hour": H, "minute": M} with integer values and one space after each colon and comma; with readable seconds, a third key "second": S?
{"hour": 6, "minute": 1}
